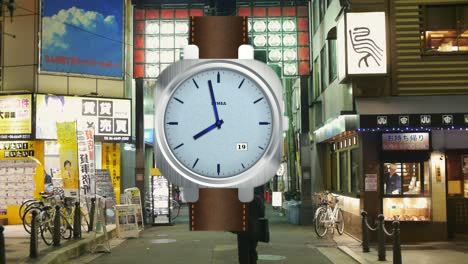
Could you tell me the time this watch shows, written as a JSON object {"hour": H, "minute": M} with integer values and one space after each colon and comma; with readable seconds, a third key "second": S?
{"hour": 7, "minute": 58}
